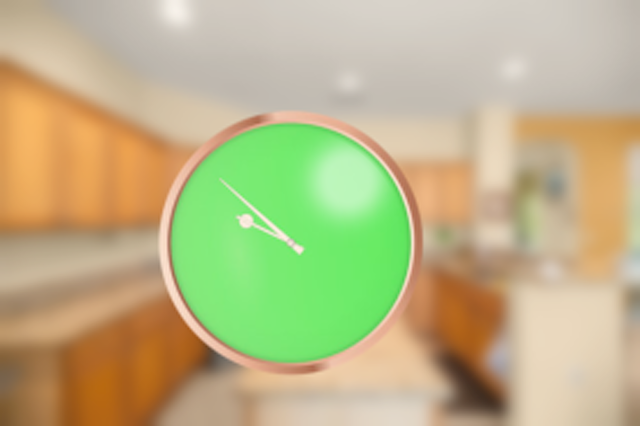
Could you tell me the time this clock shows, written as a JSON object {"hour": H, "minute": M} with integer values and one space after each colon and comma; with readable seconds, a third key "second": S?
{"hour": 9, "minute": 52}
